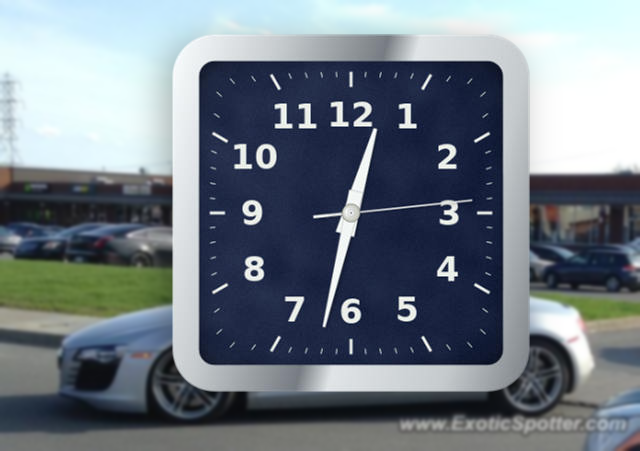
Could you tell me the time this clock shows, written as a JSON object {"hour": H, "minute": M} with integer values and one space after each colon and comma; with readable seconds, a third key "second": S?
{"hour": 12, "minute": 32, "second": 14}
